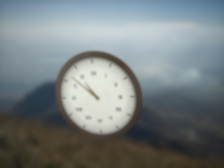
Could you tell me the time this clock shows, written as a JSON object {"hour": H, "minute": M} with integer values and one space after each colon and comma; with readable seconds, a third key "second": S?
{"hour": 10, "minute": 52}
